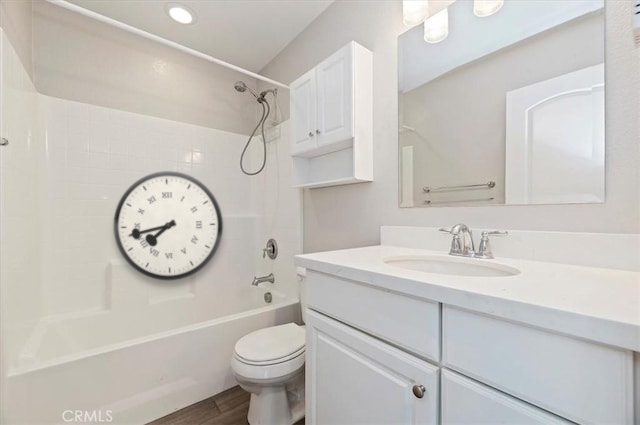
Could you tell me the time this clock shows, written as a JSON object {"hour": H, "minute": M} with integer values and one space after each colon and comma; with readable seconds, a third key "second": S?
{"hour": 7, "minute": 43}
